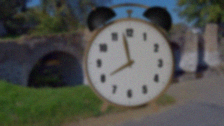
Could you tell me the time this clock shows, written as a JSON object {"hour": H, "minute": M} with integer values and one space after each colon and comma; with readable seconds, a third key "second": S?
{"hour": 7, "minute": 58}
